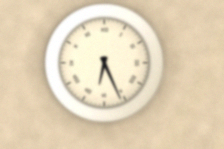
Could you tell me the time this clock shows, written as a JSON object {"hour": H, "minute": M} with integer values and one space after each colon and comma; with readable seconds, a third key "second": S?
{"hour": 6, "minute": 26}
